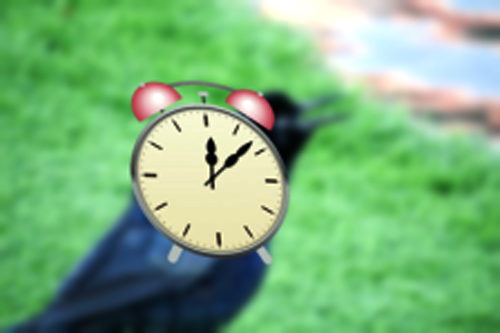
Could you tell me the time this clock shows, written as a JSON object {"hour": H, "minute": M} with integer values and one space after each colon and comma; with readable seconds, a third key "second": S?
{"hour": 12, "minute": 8}
